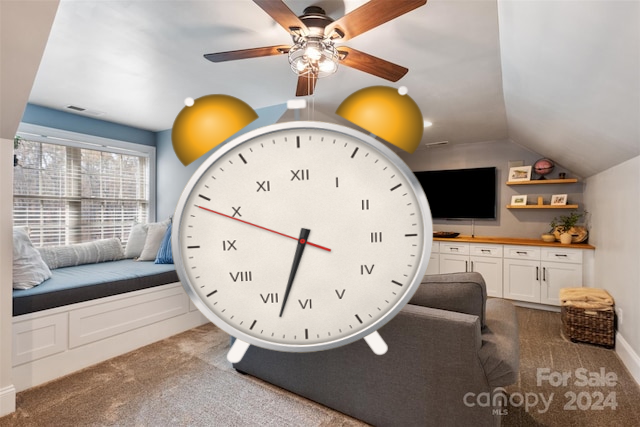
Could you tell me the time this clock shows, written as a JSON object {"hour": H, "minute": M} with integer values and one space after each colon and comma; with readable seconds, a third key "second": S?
{"hour": 6, "minute": 32, "second": 49}
